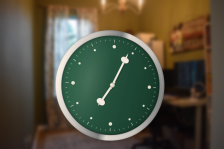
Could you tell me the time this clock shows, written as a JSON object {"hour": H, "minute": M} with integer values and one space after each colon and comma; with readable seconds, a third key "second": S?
{"hour": 7, "minute": 4}
